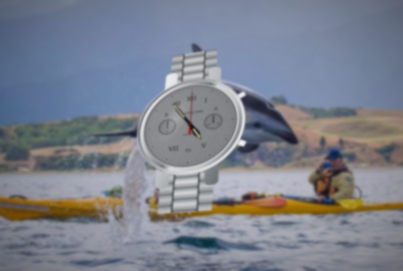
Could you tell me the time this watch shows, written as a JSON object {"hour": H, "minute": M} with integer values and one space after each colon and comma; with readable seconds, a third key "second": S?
{"hour": 4, "minute": 54}
